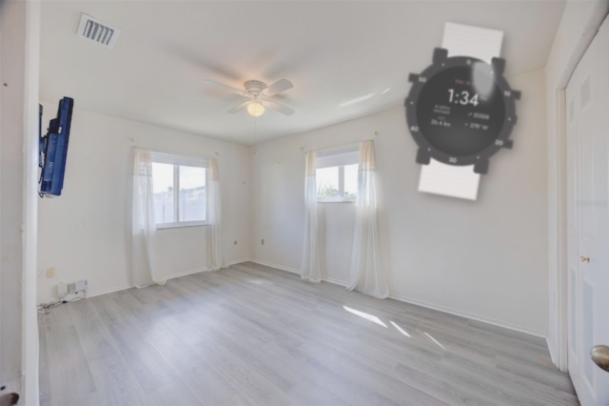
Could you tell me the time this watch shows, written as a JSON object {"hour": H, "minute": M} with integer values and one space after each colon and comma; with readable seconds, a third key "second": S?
{"hour": 1, "minute": 34}
